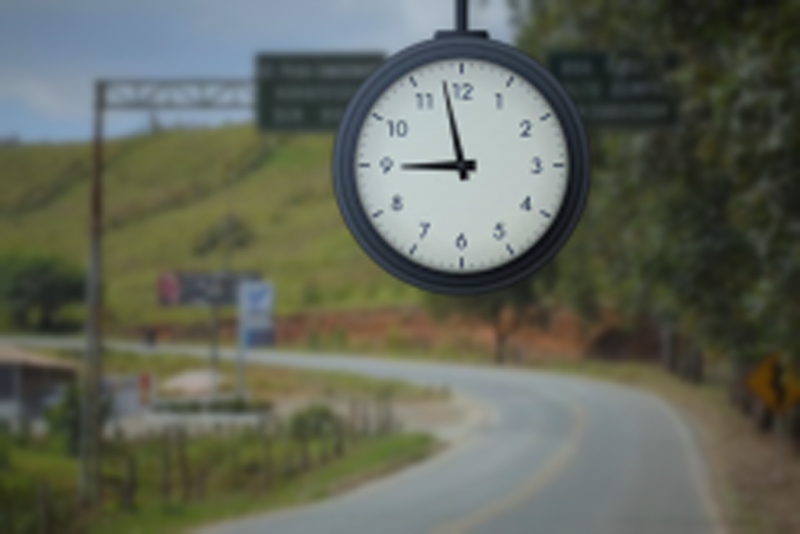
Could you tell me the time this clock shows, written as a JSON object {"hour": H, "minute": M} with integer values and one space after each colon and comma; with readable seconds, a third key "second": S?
{"hour": 8, "minute": 58}
